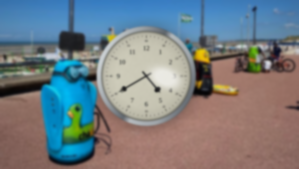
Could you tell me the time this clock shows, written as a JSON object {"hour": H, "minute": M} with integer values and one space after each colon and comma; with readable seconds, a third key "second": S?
{"hour": 4, "minute": 40}
